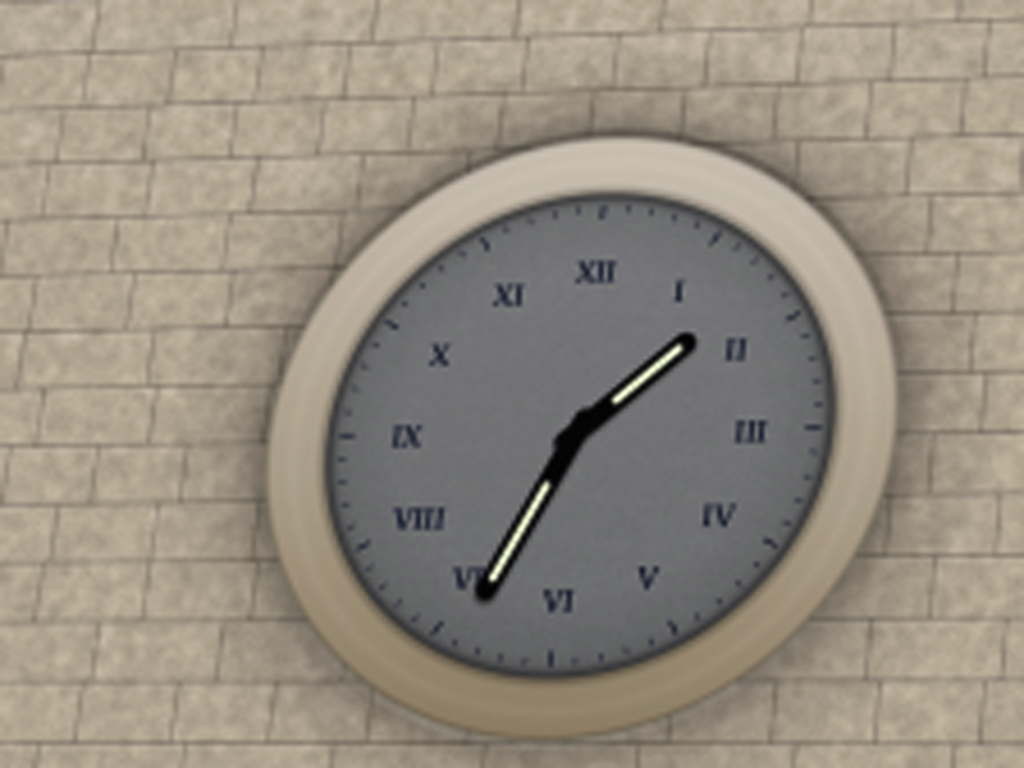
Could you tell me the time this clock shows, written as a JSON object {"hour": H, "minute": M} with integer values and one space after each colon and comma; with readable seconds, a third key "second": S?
{"hour": 1, "minute": 34}
